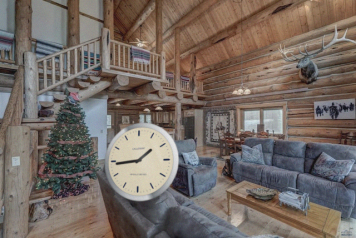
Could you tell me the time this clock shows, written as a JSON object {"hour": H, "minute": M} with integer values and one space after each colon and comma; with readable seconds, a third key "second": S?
{"hour": 1, "minute": 44}
